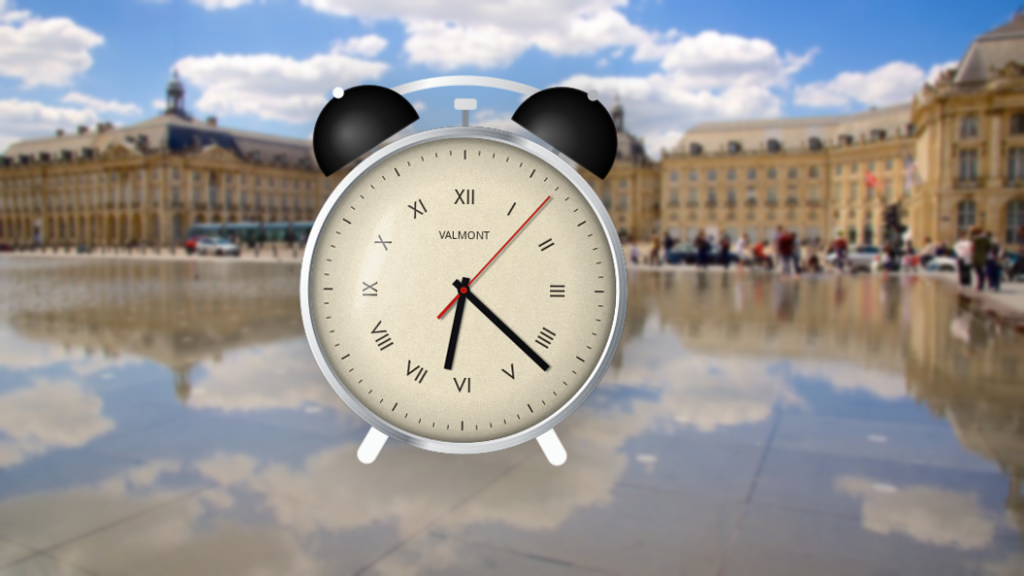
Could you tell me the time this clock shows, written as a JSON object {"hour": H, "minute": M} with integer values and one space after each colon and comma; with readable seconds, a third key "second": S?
{"hour": 6, "minute": 22, "second": 7}
